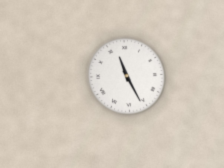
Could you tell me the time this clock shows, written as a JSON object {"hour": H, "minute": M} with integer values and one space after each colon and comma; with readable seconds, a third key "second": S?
{"hour": 11, "minute": 26}
